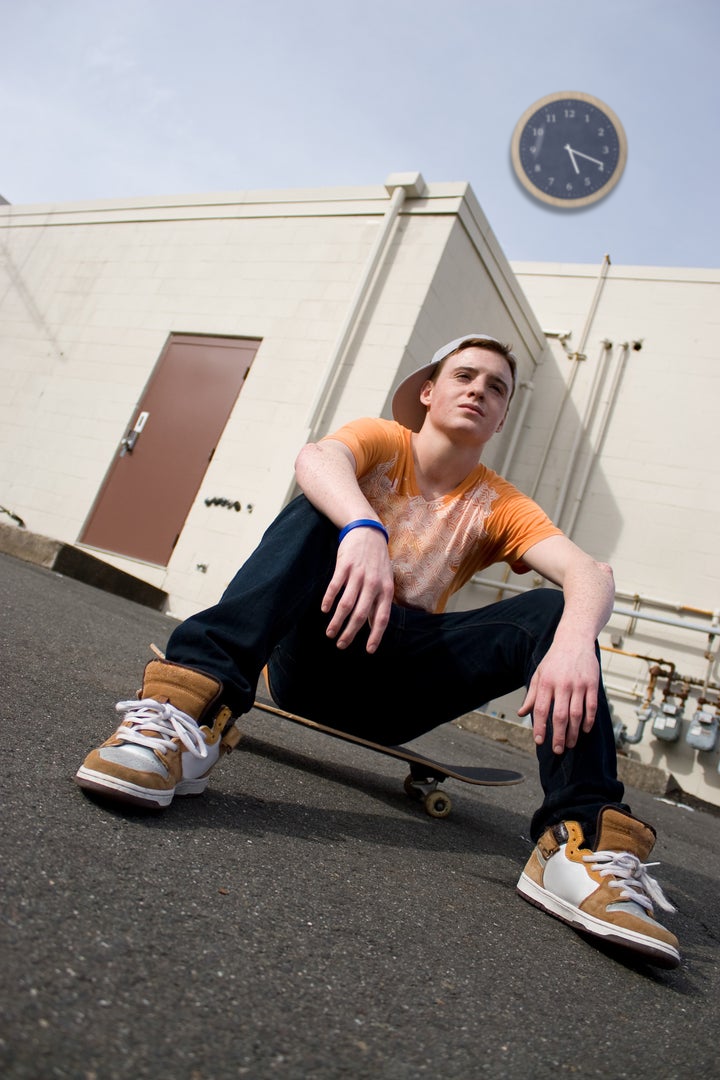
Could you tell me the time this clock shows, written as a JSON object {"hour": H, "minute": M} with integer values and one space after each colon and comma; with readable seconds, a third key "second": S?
{"hour": 5, "minute": 19}
